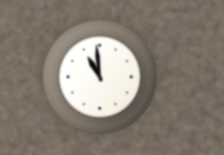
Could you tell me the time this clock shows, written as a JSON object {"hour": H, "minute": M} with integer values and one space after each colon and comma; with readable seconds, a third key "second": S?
{"hour": 10, "minute": 59}
